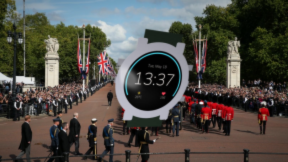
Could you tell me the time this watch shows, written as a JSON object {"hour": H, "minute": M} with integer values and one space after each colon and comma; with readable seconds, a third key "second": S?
{"hour": 13, "minute": 37}
